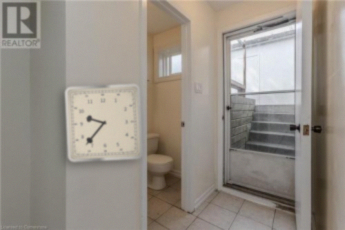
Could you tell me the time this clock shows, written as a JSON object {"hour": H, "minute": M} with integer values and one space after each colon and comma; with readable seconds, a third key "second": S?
{"hour": 9, "minute": 37}
